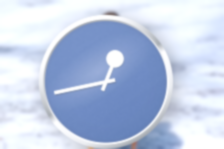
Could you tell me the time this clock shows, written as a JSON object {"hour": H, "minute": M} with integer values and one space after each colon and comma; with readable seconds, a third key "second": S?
{"hour": 12, "minute": 43}
